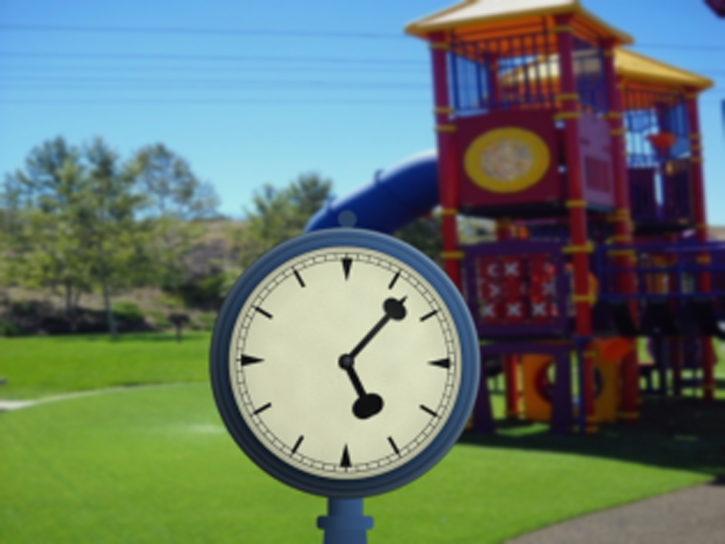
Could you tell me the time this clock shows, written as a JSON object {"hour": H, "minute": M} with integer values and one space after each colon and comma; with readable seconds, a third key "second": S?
{"hour": 5, "minute": 7}
